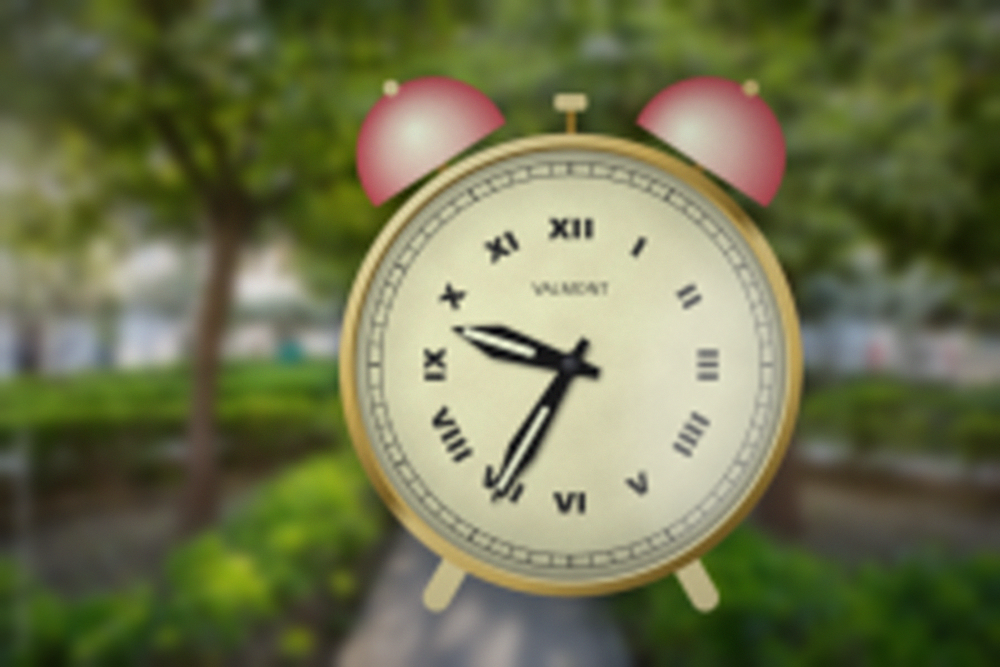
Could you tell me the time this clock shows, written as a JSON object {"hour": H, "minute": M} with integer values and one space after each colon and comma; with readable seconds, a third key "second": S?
{"hour": 9, "minute": 35}
